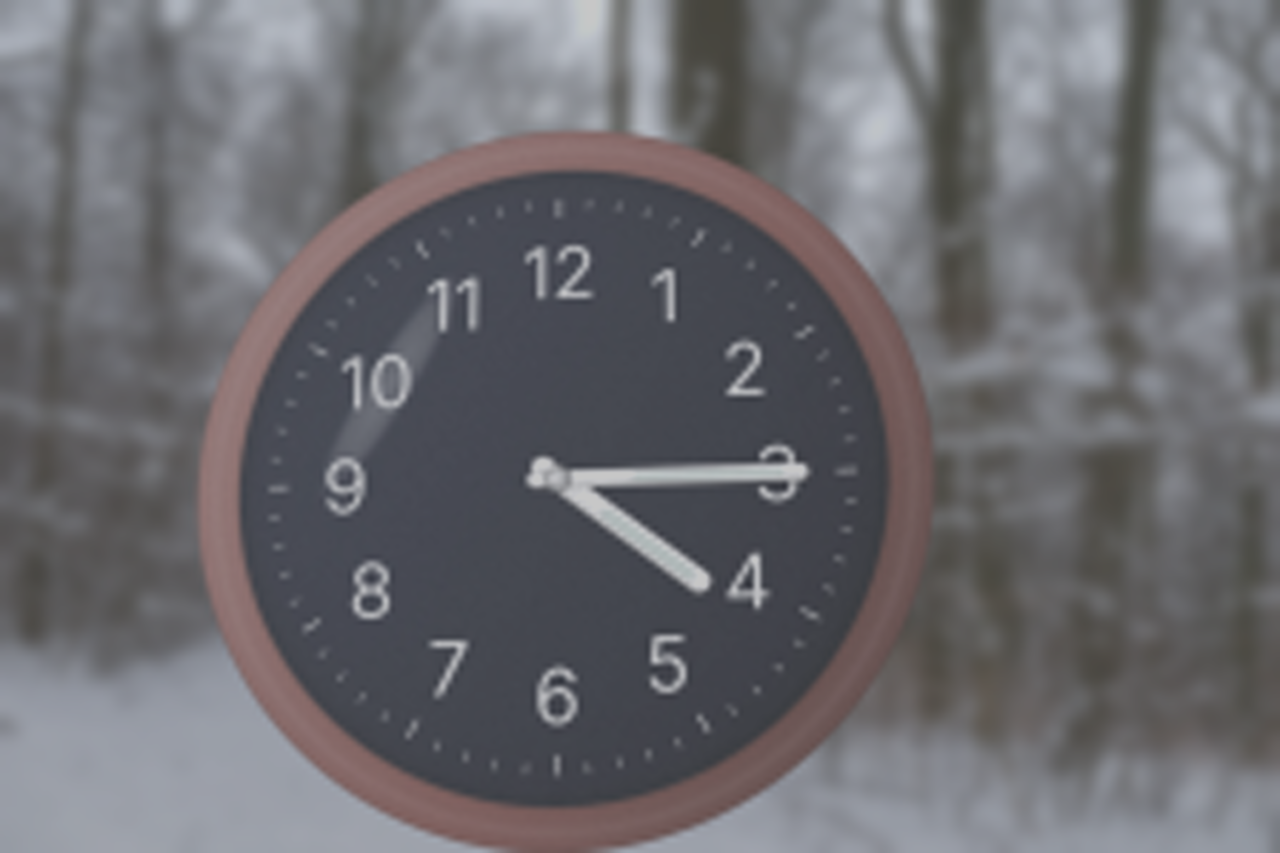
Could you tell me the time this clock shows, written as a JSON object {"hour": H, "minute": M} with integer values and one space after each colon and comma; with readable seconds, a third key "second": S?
{"hour": 4, "minute": 15}
